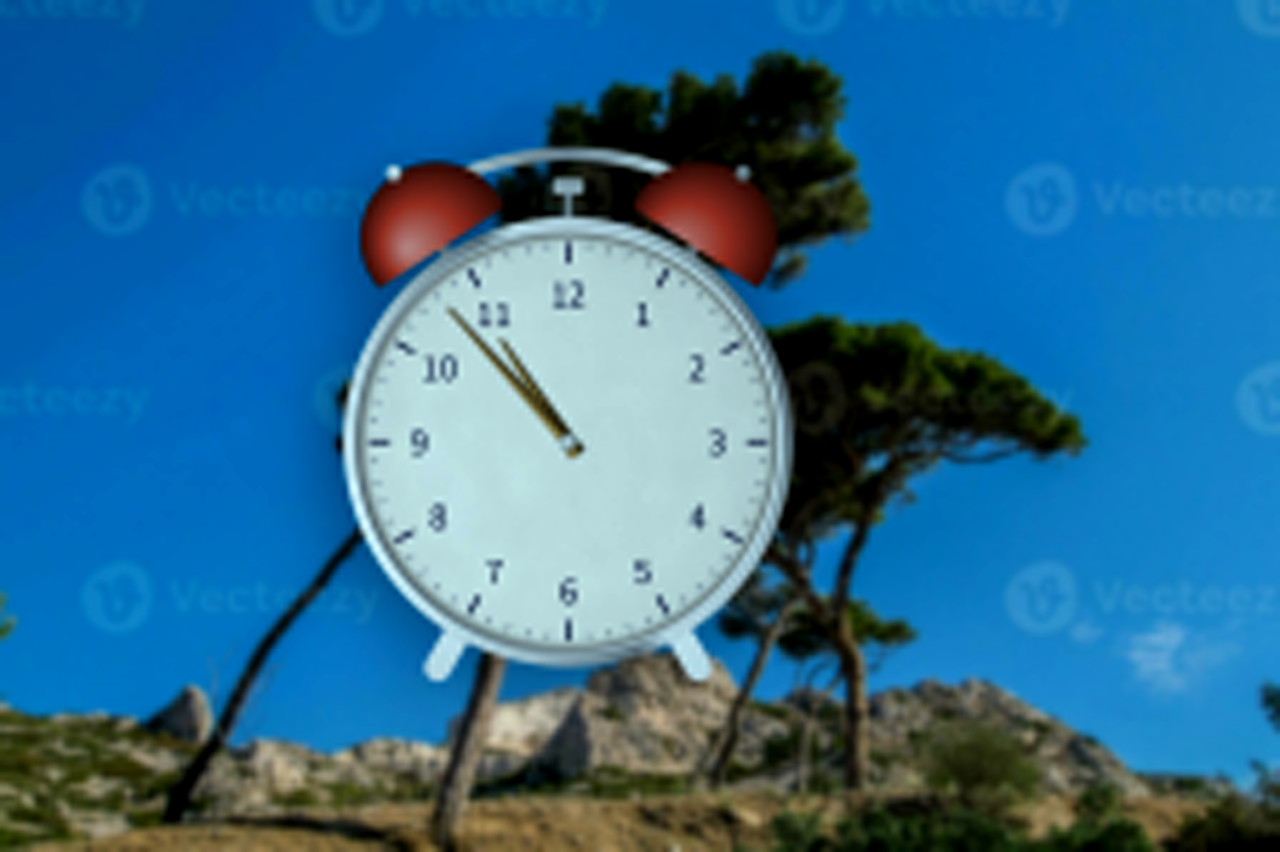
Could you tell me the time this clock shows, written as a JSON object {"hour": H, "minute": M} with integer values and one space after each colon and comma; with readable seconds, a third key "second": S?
{"hour": 10, "minute": 53}
